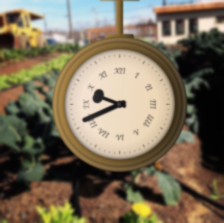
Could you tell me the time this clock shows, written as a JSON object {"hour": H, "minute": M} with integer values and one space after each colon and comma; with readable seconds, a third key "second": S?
{"hour": 9, "minute": 41}
